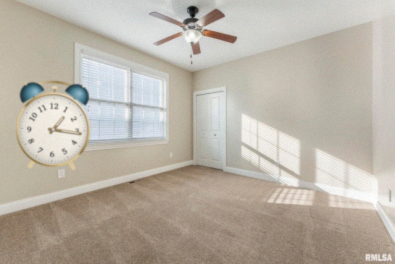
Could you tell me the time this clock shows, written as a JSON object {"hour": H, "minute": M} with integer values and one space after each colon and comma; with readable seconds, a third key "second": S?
{"hour": 1, "minute": 16}
